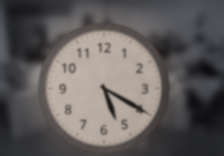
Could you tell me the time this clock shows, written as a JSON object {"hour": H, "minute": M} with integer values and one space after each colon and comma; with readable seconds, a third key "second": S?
{"hour": 5, "minute": 20}
